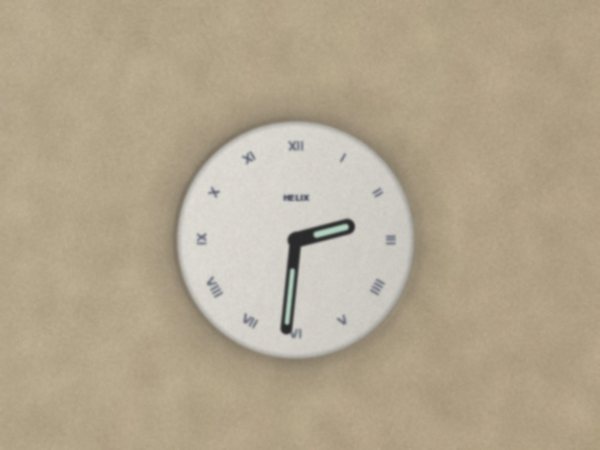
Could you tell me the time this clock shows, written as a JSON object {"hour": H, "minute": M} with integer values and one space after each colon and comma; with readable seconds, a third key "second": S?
{"hour": 2, "minute": 31}
